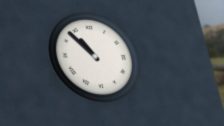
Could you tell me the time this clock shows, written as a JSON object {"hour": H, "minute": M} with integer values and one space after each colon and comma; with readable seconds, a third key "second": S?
{"hour": 10, "minute": 53}
